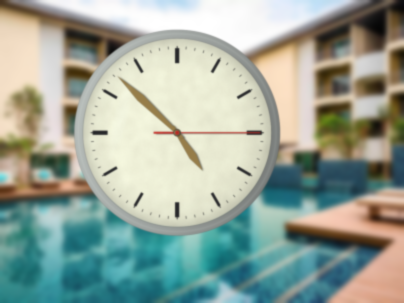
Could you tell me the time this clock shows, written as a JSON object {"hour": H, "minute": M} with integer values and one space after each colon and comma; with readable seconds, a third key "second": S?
{"hour": 4, "minute": 52, "second": 15}
